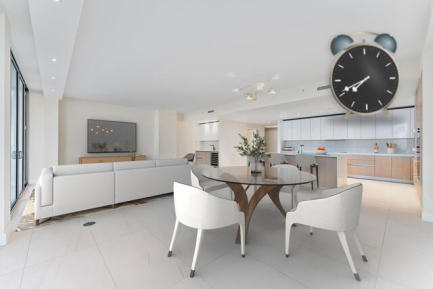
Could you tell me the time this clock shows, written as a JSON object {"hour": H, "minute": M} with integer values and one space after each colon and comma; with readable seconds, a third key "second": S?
{"hour": 7, "minute": 41}
